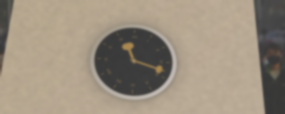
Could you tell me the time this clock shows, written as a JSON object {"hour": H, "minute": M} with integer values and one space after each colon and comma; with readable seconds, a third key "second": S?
{"hour": 11, "minute": 18}
